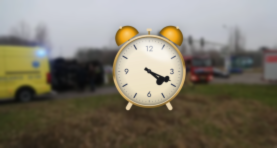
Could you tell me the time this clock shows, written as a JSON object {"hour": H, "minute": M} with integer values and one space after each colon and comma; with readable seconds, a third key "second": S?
{"hour": 4, "minute": 19}
